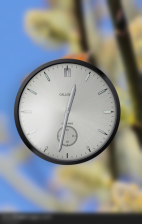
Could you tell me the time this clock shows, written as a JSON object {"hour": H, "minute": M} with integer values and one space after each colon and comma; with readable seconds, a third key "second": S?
{"hour": 12, "minute": 32}
